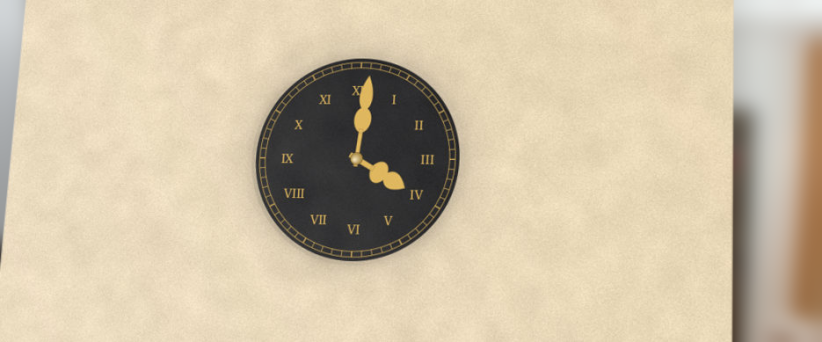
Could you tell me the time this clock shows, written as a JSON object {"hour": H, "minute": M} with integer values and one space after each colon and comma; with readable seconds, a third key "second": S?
{"hour": 4, "minute": 1}
